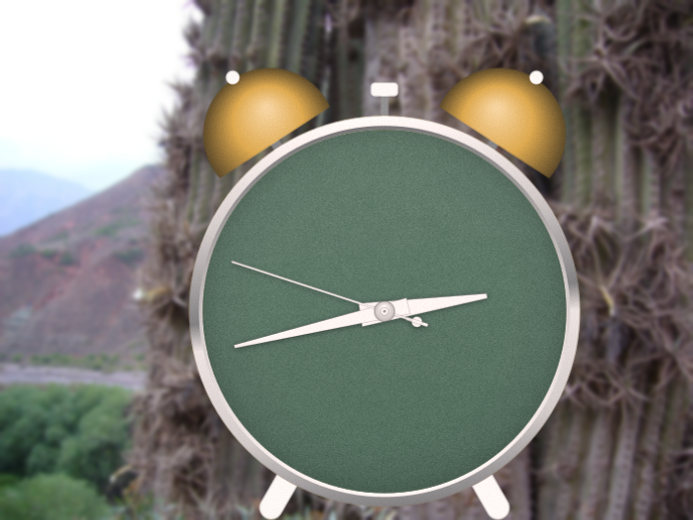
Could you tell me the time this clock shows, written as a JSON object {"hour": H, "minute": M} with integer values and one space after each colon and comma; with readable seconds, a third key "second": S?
{"hour": 2, "minute": 42, "second": 48}
